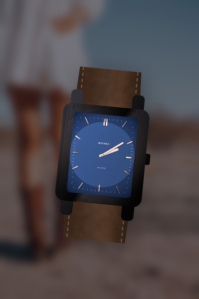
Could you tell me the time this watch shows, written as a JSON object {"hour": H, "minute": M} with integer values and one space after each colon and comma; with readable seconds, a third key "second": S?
{"hour": 2, "minute": 9}
